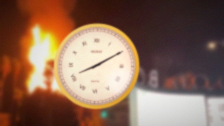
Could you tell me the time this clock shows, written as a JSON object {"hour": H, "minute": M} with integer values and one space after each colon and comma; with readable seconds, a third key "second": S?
{"hour": 8, "minute": 10}
